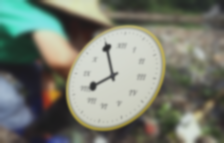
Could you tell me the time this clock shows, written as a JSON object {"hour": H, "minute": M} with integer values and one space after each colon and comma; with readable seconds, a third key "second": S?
{"hour": 7, "minute": 55}
